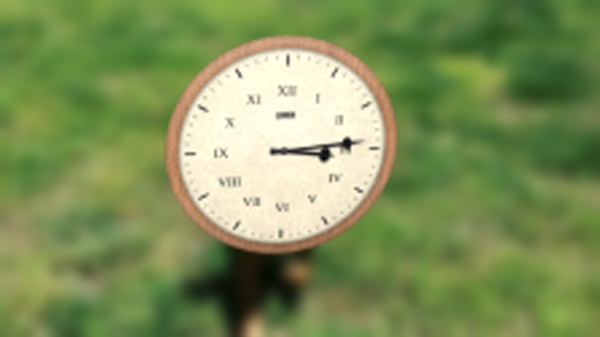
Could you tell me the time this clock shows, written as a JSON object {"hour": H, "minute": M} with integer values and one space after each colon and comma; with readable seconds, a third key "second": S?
{"hour": 3, "minute": 14}
